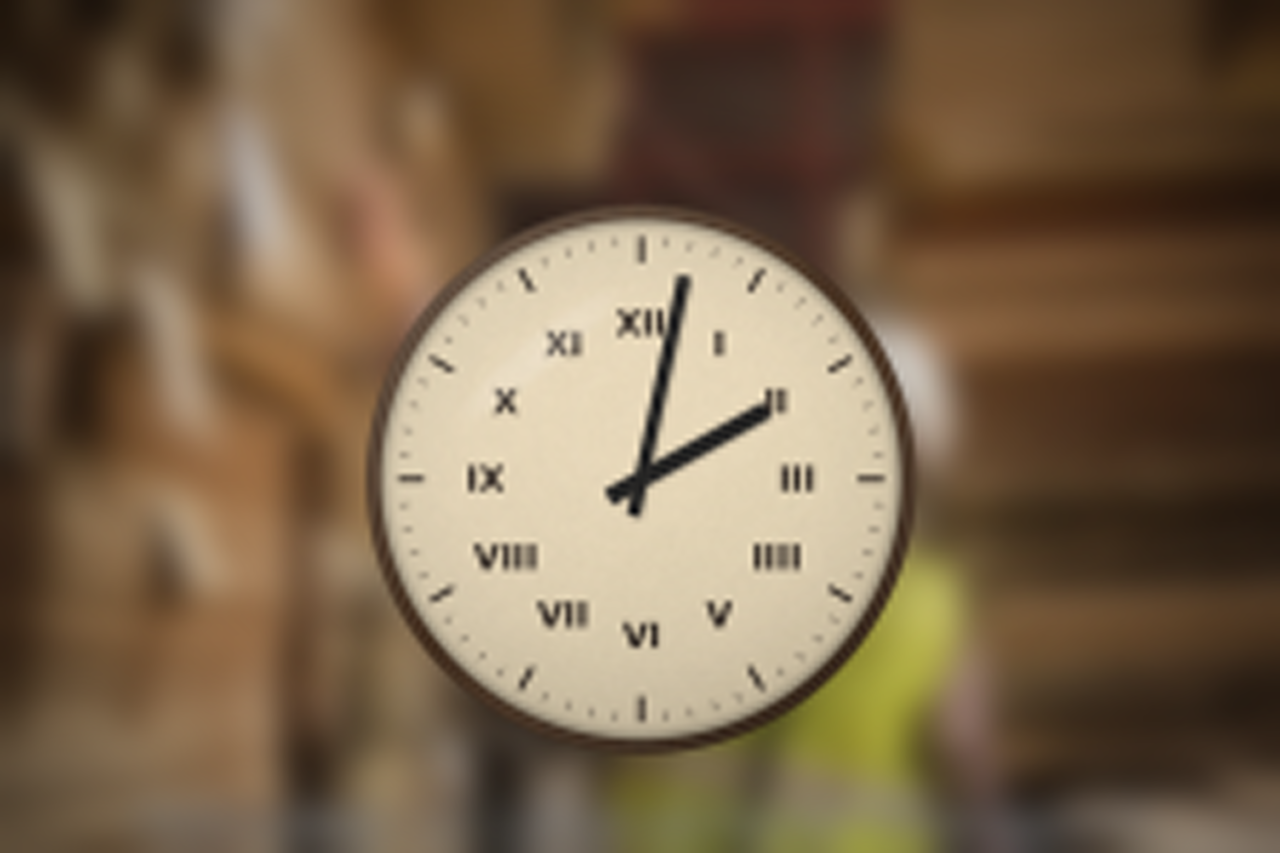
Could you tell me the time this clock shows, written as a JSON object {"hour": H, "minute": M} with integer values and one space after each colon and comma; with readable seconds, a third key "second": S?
{"hour": 2, "minute": 2}
